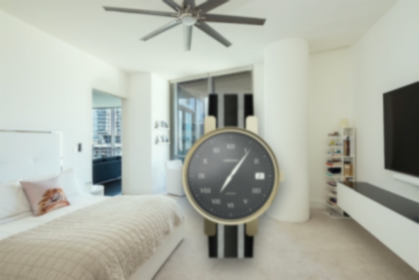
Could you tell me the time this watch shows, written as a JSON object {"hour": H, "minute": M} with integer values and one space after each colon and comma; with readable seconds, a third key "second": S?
{"hour": 7, "minute": 6}
